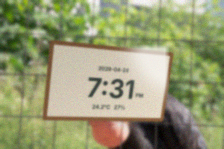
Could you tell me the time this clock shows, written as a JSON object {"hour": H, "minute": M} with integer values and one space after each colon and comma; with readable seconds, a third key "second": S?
{"hour": 7, "minute": 31}
